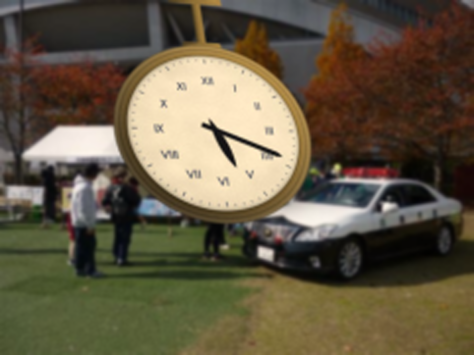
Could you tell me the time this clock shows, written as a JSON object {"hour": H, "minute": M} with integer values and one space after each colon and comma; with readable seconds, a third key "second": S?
{"hour": 5, "minute": 19}
